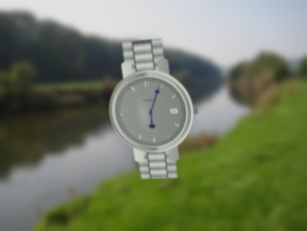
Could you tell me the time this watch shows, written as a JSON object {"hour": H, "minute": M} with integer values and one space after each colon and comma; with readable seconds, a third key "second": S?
{"hour": 6, "minute": 4}
